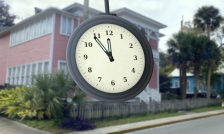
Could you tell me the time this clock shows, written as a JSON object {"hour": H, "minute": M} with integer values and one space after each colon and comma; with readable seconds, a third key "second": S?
{"hour": 11, "minute": 54}
